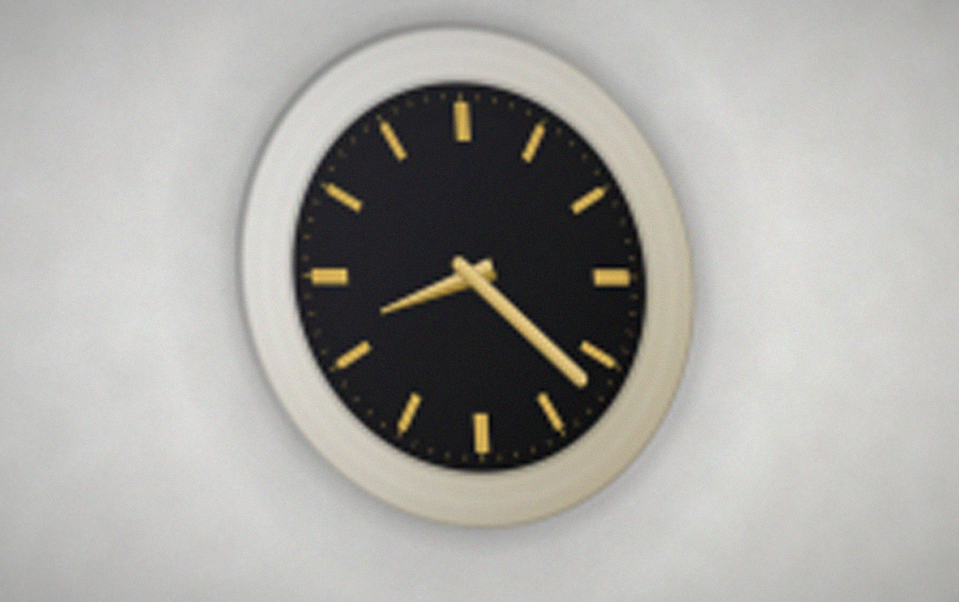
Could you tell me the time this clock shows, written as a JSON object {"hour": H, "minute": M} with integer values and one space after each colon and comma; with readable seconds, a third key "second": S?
{"hour": 8, "minute": 22}
